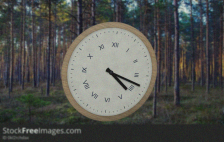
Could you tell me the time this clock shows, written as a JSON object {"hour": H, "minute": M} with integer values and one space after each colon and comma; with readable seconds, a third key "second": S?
{"hour": 4, "minute": 18}
